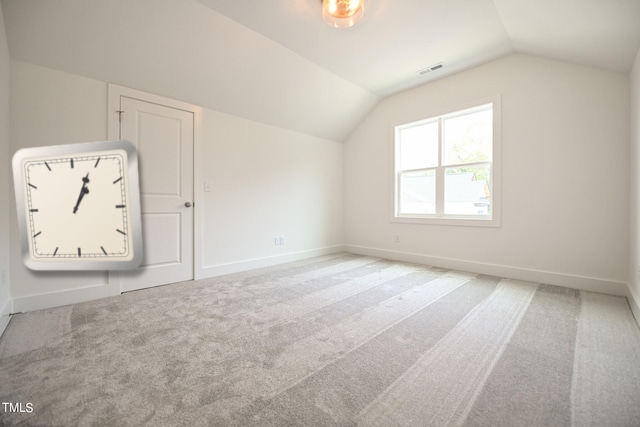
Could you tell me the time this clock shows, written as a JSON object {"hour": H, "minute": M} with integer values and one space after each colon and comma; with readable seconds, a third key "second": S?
{"hour": 1, "minute": 4}
